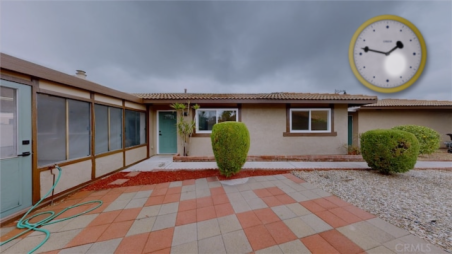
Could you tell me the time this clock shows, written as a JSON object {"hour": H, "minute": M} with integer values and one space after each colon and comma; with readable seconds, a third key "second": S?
{"hour": 1, "minute": 47}
